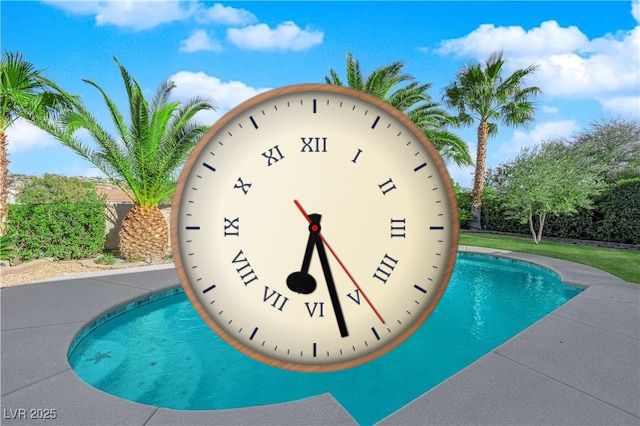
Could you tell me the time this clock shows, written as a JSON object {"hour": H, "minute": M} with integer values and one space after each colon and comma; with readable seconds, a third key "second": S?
{"hour": 6, "minute": 27, "second": 24}
